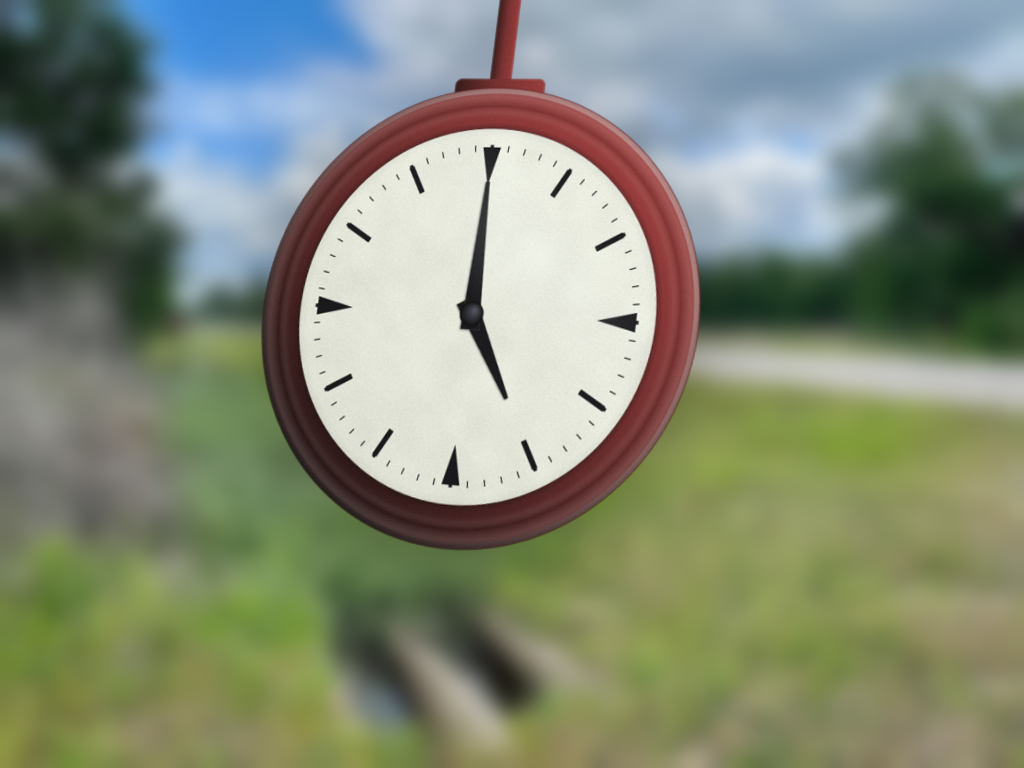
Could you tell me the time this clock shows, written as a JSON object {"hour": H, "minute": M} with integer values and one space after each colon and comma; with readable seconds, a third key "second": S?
{"hour": 5, "minute": 0}
